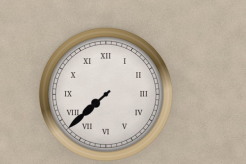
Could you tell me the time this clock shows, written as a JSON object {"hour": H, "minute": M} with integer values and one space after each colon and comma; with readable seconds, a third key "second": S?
{"hour": 7, "minute": 38}
